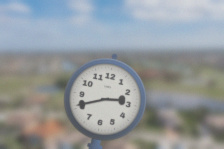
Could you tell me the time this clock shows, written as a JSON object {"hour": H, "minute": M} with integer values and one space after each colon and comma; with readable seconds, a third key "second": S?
{"hour": 2, "minute": 41}
